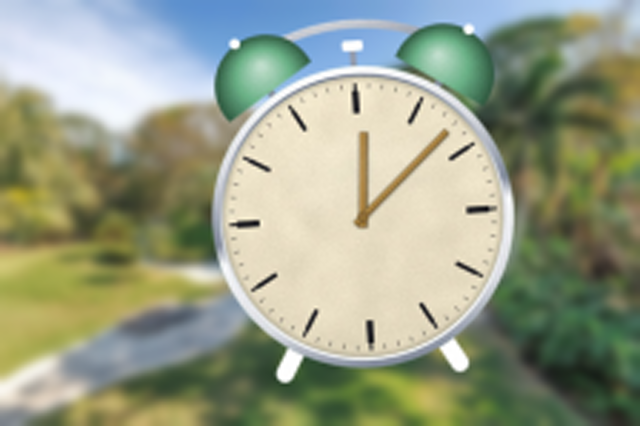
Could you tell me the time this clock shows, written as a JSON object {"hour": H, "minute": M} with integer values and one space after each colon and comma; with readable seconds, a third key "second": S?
{"hour": 12, "minute": 8}
